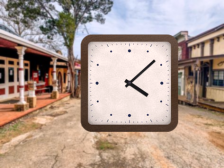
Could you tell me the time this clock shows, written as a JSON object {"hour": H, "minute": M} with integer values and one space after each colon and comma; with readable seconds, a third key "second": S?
{"hour": 4, "minute": 8}
